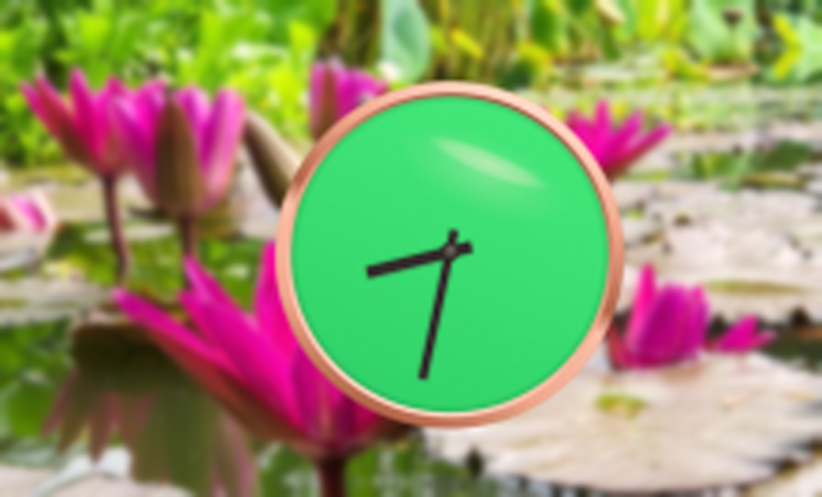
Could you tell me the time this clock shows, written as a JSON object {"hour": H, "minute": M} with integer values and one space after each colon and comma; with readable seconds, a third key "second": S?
{"hour": 8, "minute": 32}
